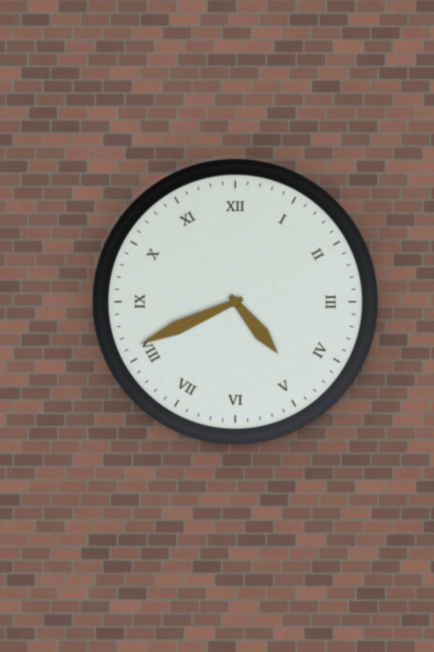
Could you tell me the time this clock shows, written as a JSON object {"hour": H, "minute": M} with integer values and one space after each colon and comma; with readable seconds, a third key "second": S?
{"hour": 4, "minute": 41}
